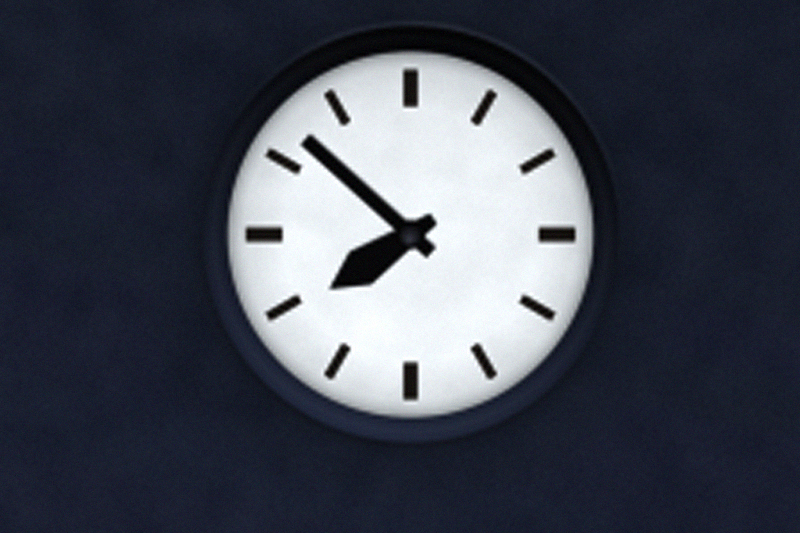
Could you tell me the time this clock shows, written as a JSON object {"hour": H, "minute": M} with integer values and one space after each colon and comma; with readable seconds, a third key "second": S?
{"hour": 7, "minute": 52}
